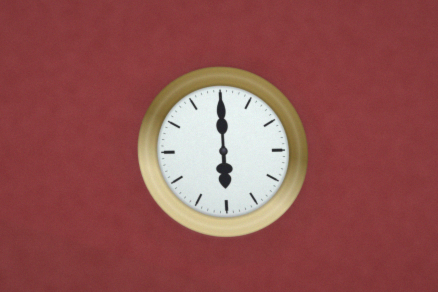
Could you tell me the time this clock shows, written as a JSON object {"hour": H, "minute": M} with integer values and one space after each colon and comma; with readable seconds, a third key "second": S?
{"hour": 6, "minute": 0}
